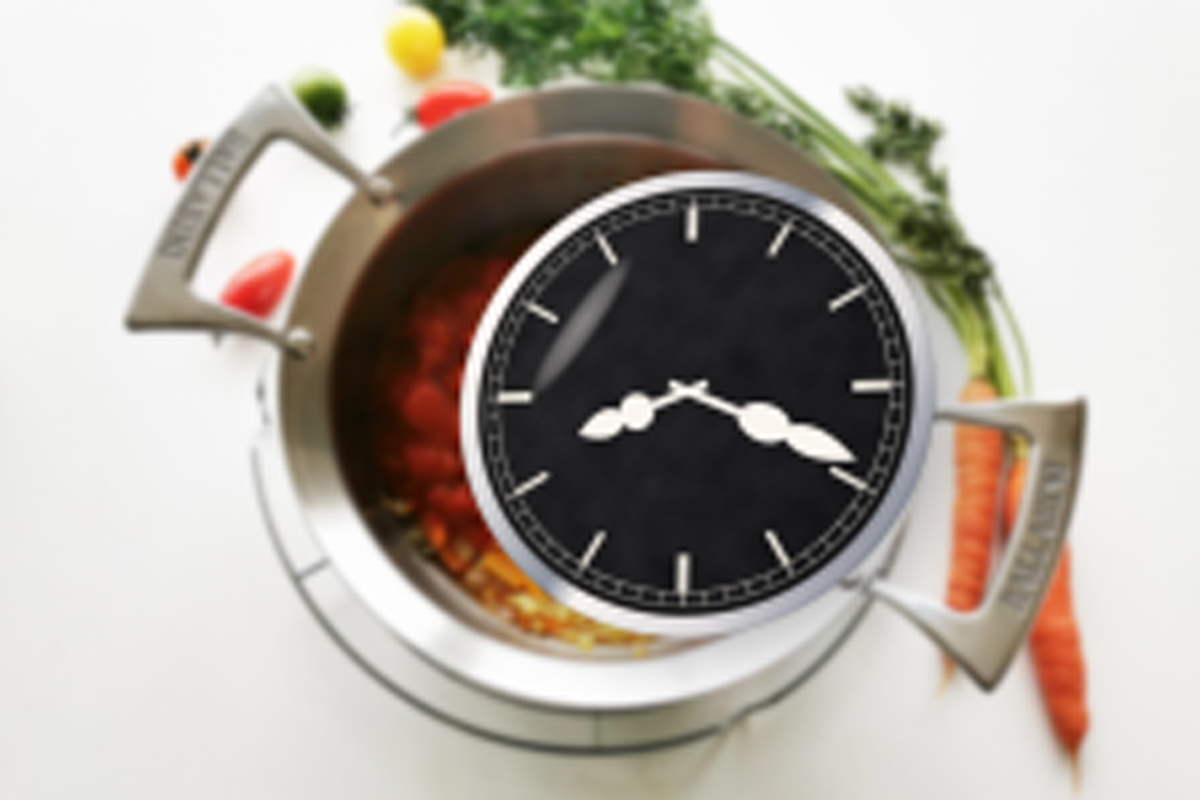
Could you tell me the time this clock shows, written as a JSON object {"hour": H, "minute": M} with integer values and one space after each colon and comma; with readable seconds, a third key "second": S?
{"hour": 8, "minute": 19}
